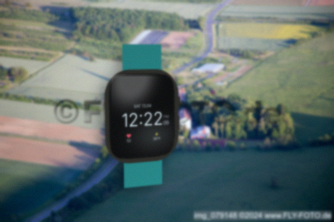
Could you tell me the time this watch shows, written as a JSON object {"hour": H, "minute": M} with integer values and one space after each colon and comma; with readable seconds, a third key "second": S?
{"hour": 12, "minute": 22}
